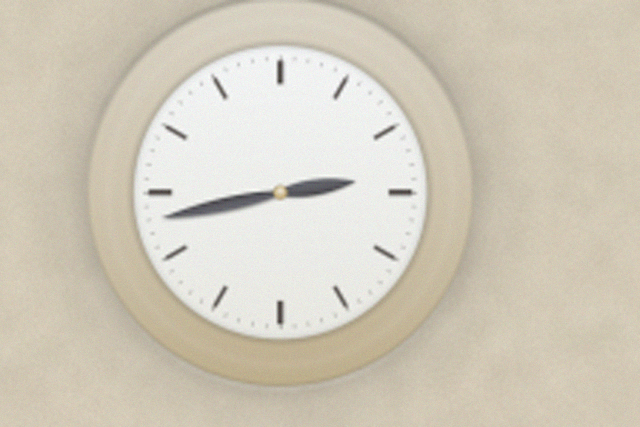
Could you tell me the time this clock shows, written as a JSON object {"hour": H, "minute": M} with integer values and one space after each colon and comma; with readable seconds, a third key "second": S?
{"hour": 2, "minute": 43}
